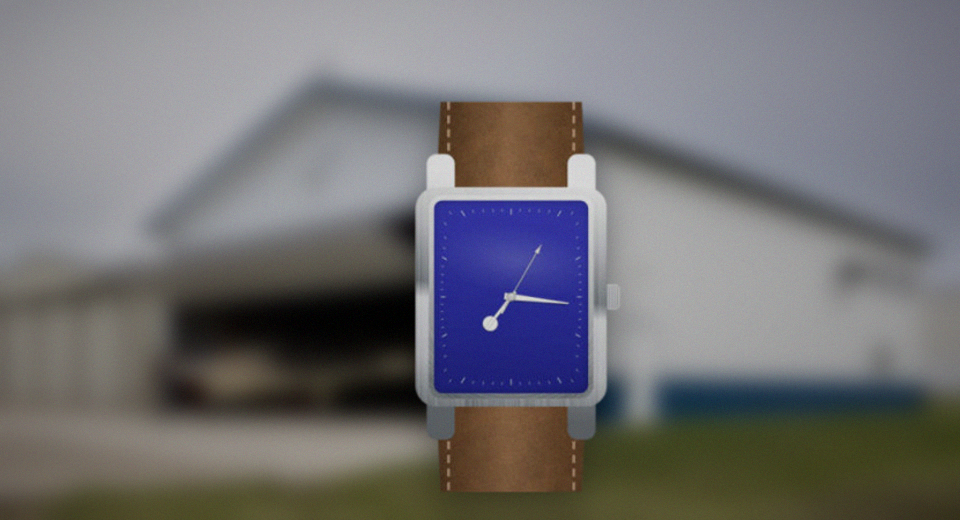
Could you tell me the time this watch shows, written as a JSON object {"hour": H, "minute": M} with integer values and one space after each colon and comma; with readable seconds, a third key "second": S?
{"hour": 7, "minute": 16, "second": 5}
